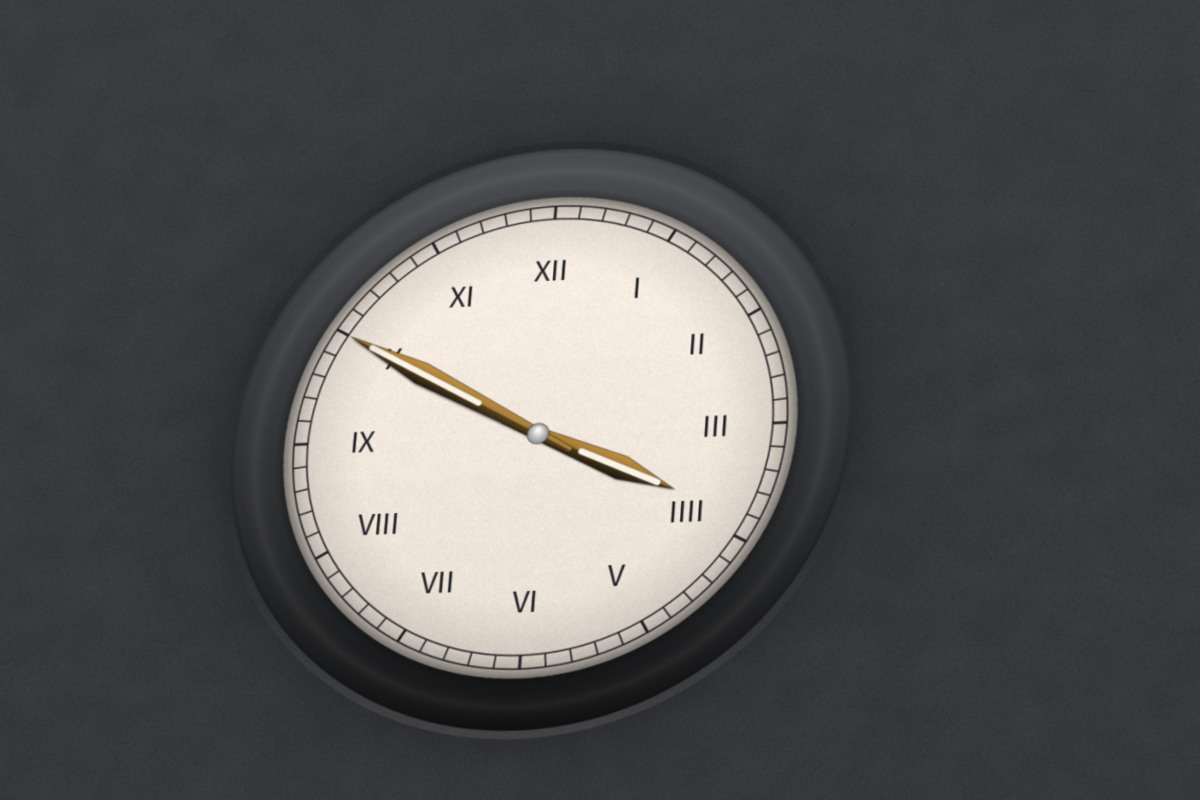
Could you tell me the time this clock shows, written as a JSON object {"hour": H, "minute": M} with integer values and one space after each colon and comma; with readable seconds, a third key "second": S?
{"hour": 3, "minute": 50}
